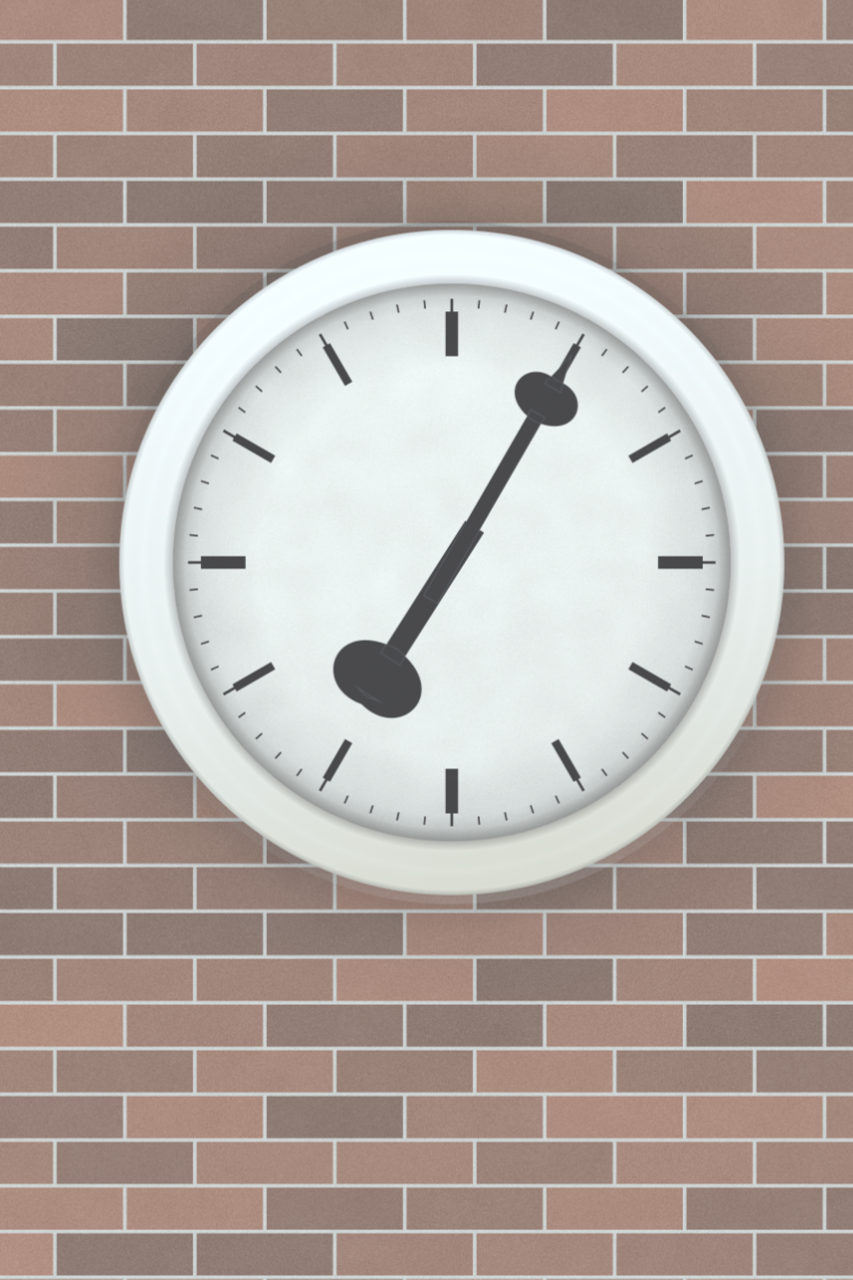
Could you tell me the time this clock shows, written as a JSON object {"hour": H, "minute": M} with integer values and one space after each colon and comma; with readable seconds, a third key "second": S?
{"hour": 7, "minute": 5}
